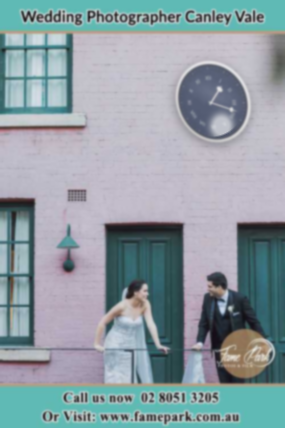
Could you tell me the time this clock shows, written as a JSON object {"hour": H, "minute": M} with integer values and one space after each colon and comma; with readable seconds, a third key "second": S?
{"hour": 1, "minute": 18}
